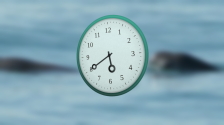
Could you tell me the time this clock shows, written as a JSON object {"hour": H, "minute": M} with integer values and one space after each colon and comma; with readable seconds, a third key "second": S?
{"hour": 5, "minute": 40}
